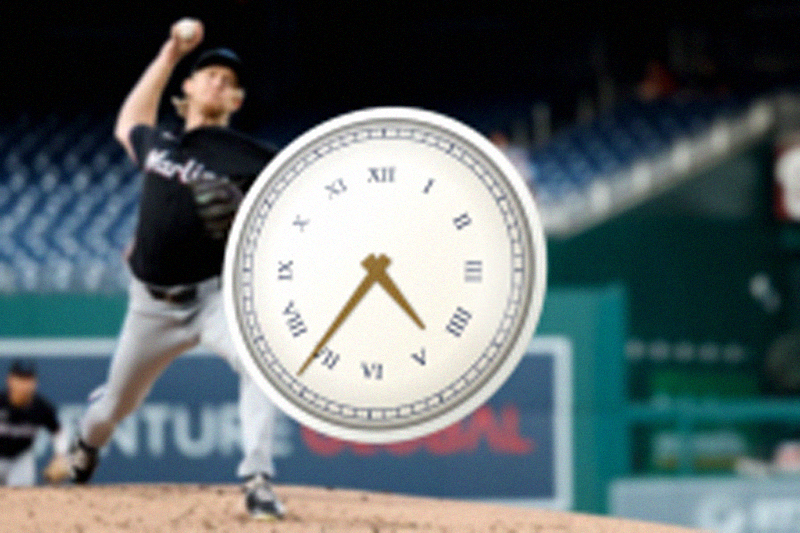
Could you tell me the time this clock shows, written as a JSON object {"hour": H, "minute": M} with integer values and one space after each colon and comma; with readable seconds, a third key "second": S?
{"hour": 4, "minute": 36}
